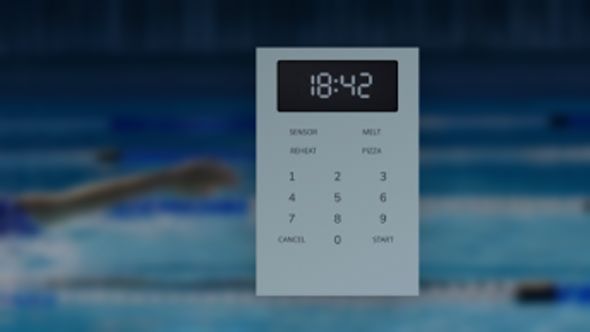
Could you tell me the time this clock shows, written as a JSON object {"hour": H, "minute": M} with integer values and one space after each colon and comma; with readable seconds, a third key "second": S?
{"hour": 18, "minute": 42}
